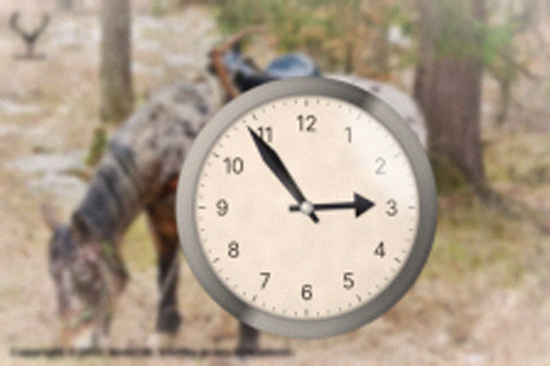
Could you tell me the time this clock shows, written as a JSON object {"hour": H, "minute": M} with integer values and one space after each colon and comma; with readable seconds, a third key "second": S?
{"hour": 2, "minute": 54}
